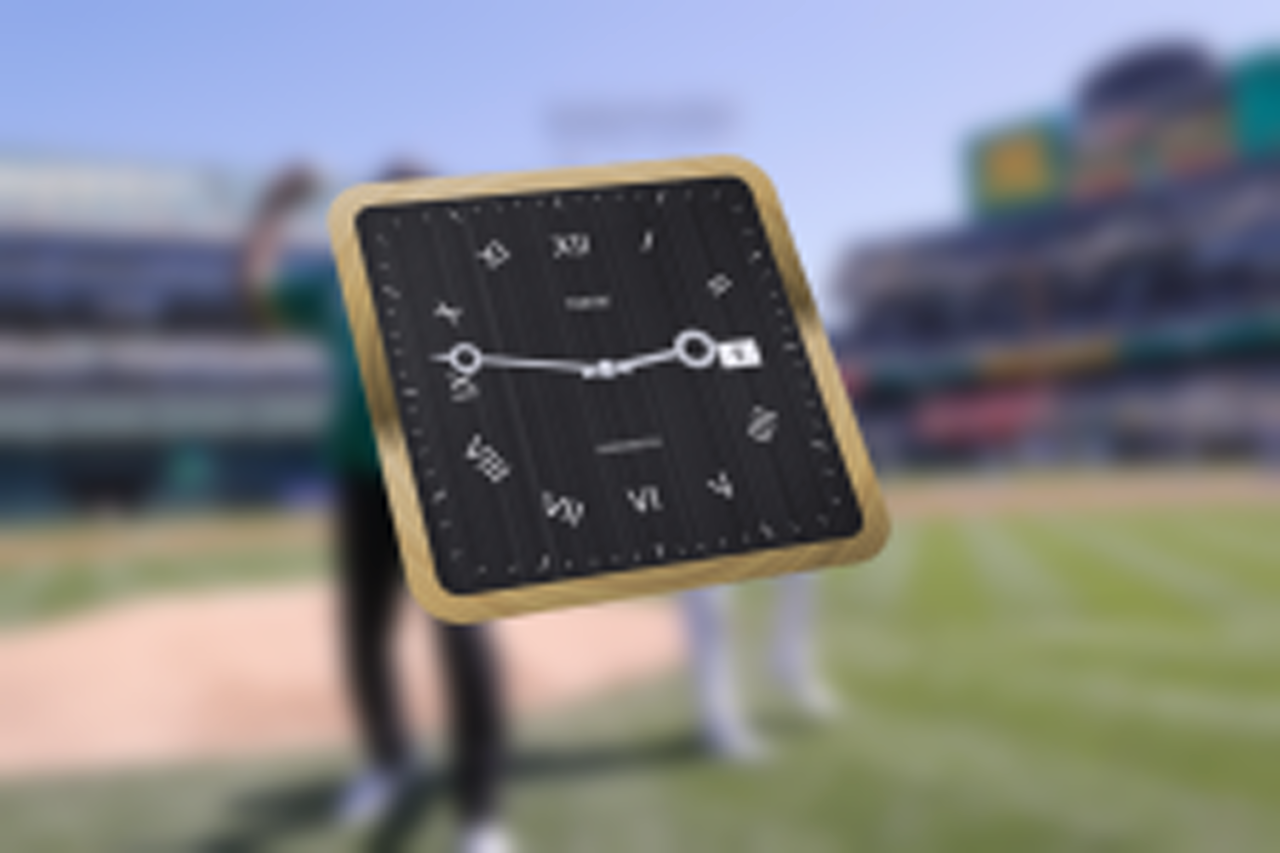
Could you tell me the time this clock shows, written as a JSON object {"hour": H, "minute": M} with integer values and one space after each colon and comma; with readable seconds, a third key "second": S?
{"hour": 2, "minute": 47}
